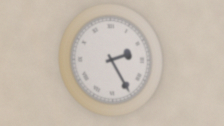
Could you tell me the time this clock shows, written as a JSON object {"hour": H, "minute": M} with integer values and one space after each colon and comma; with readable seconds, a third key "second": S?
{"hour": 2, "minute": 25}
